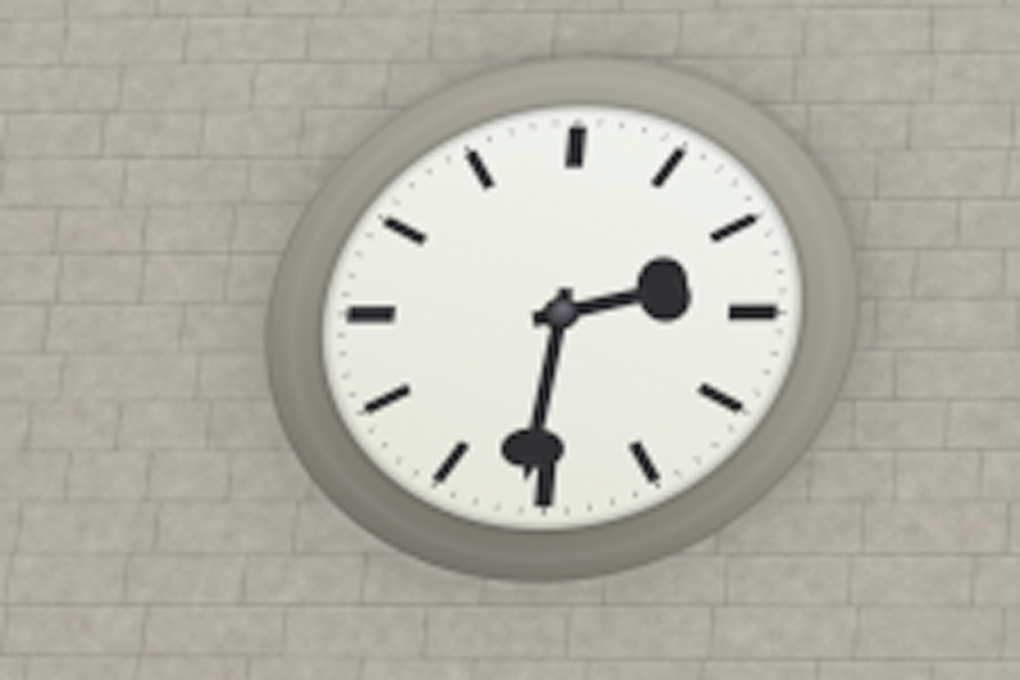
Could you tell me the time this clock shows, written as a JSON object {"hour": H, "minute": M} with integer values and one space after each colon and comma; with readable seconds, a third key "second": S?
{"hour": 2, "minute": 31}
